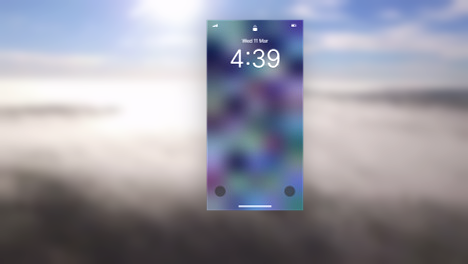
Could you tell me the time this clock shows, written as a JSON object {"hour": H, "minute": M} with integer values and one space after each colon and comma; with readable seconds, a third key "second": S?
{"hour": 4, "minute": 39}
